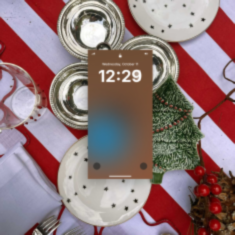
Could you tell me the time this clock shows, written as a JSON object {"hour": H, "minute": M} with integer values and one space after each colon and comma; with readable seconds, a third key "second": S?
{"hour": 12, "minute": 29}
